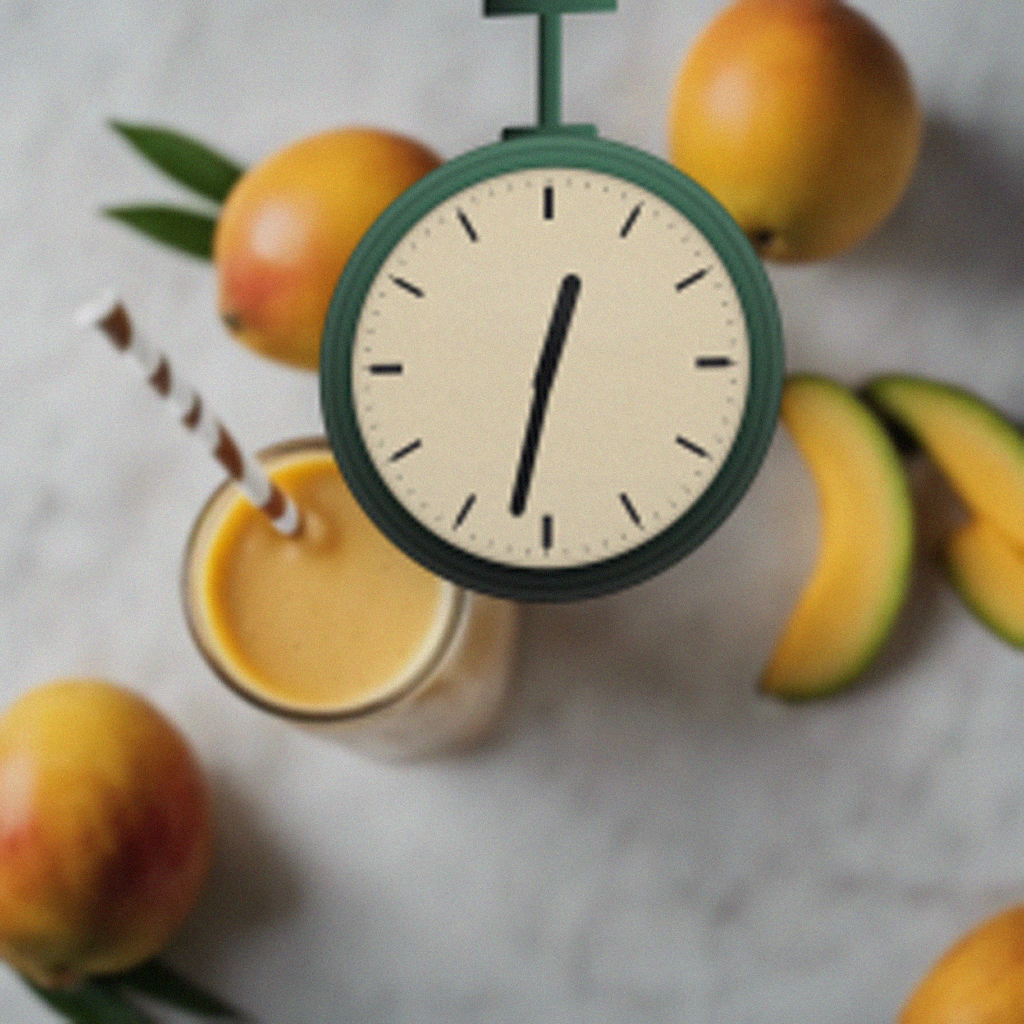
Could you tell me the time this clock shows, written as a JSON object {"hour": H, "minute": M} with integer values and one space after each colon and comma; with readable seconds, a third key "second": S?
{"hour": 12, "minute": 32}
